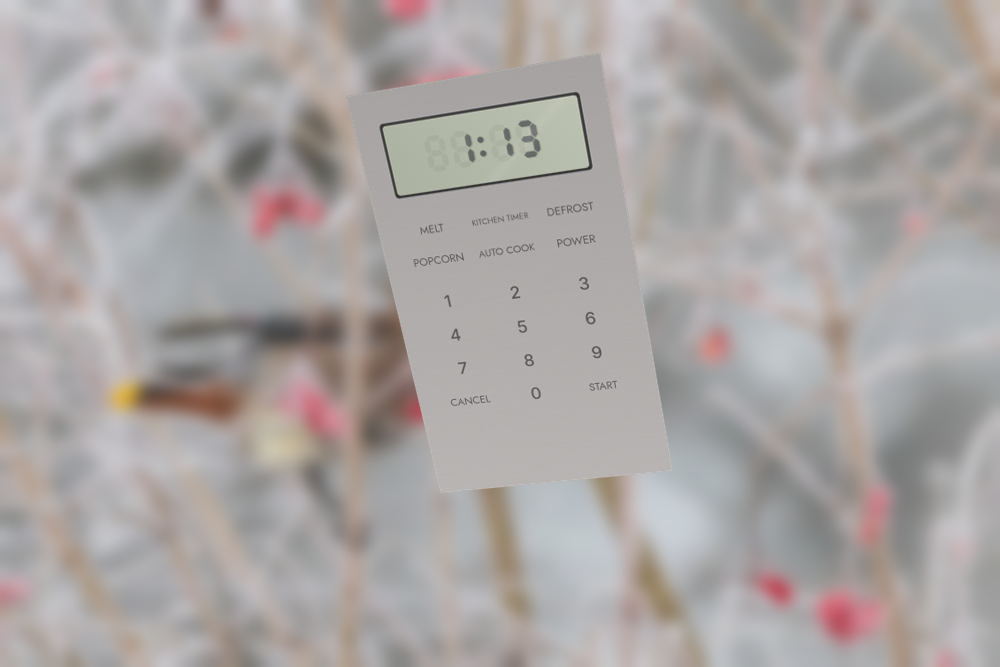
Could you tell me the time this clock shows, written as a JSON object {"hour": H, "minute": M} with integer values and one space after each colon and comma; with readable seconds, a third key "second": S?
{"hour": 1, "minute": 13}
